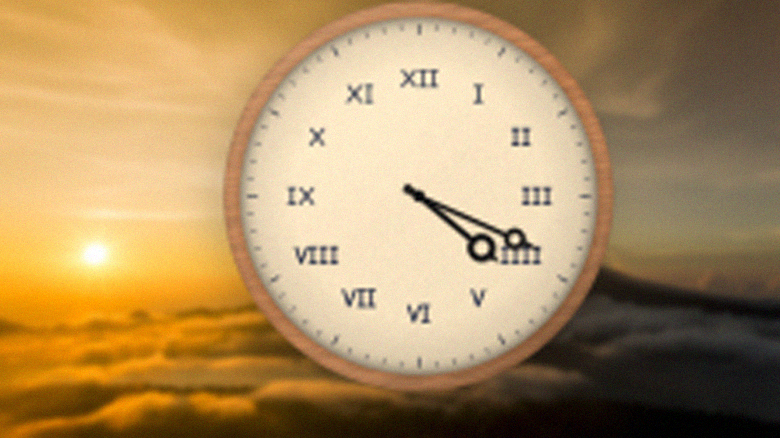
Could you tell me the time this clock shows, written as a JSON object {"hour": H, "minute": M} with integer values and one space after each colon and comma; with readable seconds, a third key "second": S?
{"hour": 4, "minute": 19}
